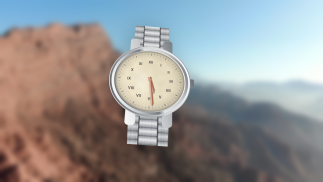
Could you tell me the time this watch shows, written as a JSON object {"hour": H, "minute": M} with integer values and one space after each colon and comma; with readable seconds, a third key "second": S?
{"hour": 5, "minute": 29}
